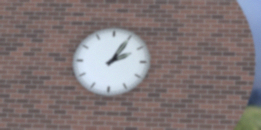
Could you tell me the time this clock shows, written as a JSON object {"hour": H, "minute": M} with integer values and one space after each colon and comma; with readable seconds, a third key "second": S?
{"hour": 2, "minute": 5}
